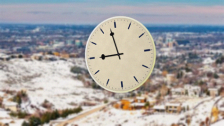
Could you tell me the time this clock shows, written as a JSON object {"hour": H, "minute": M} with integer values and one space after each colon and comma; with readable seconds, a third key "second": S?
{"hour": 8, "minute": 58}
